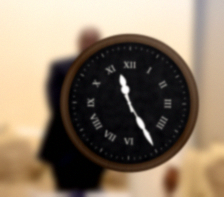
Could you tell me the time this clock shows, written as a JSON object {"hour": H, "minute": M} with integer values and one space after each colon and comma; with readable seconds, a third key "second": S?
{"hour": 11, "minute": 25}
